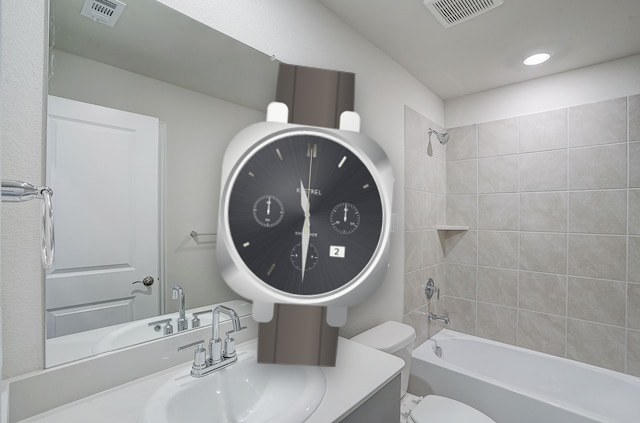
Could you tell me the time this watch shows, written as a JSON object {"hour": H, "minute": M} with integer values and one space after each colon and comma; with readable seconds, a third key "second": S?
{"hour": 11, "minute": 30}
